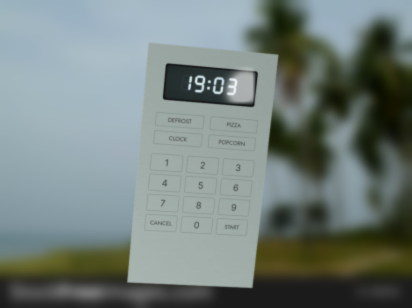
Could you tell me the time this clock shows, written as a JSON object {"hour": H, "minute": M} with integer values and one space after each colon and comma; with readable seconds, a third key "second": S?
{"hour": 19, "minute": 3}
